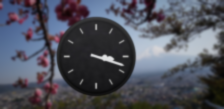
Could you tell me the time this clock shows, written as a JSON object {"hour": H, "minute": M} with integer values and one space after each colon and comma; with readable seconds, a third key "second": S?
{"hour": 3, "minute": 18}
